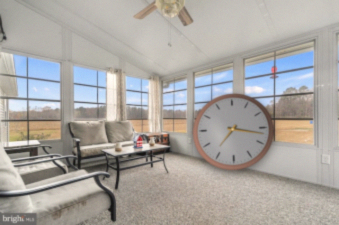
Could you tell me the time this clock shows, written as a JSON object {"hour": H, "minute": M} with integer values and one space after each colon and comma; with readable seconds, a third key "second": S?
{"hour": 7, "minute": 17}
